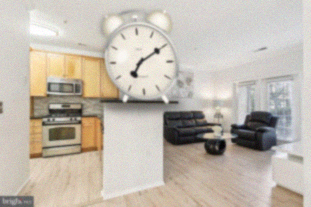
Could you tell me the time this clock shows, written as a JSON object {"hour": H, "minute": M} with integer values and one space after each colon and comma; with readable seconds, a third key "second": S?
{"hour": 7, "minute": 10}
